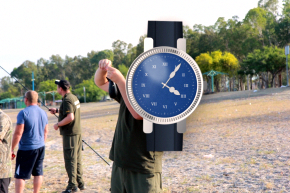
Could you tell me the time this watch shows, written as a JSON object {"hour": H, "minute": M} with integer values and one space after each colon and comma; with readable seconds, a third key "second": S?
{"hour": 4, "minute": 6}
